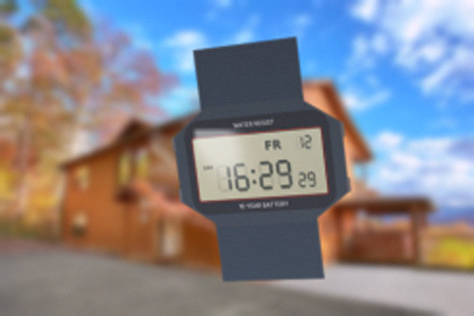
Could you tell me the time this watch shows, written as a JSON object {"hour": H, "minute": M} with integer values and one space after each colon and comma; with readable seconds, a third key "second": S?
{"hour": 16, "minute": 29, "second": 29}
